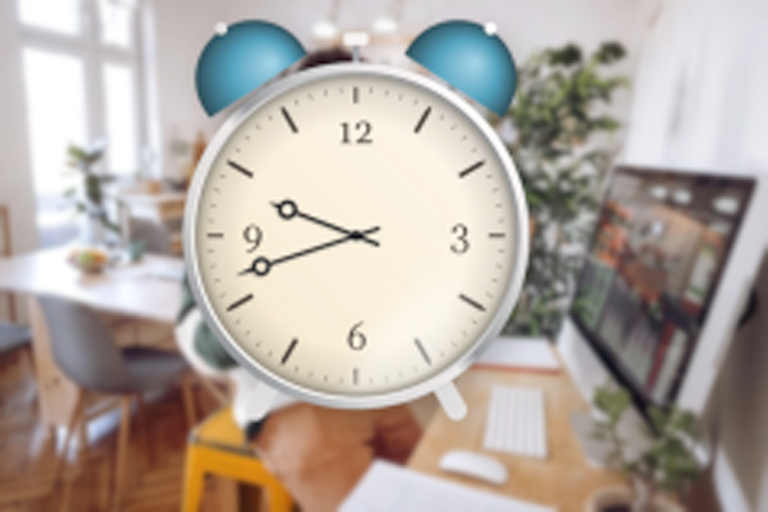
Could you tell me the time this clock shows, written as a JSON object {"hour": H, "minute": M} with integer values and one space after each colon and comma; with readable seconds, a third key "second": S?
{"hour": 9, "minute": 42}
